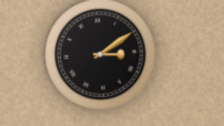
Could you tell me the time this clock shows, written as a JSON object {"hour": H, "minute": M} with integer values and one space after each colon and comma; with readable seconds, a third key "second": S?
{"hour": 3, "minute": 10}
